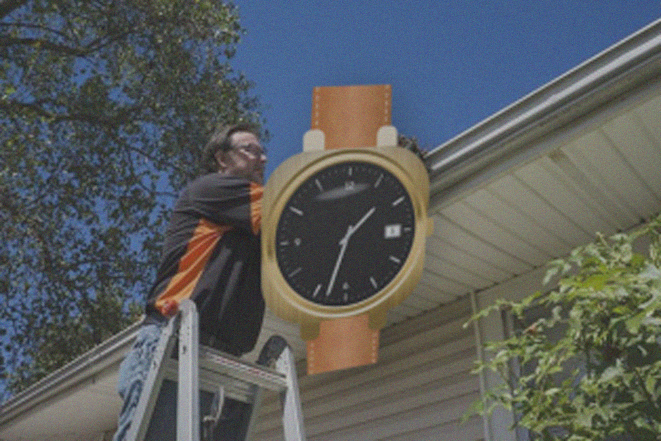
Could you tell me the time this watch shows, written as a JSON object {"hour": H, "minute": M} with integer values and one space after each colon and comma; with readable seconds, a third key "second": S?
{"hour": 1, "minute": 33}
